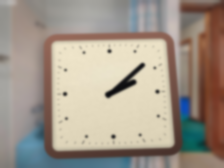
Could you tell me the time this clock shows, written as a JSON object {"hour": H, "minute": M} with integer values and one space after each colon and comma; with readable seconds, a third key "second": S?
{"hour": 2, "minute": 8}
